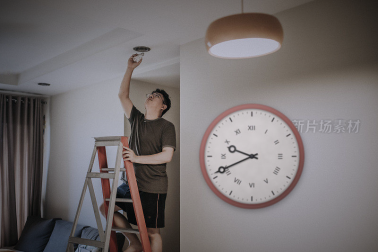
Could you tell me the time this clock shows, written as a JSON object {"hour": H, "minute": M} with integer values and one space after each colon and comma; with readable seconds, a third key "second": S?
{"hour": 9, "minute": 41}
